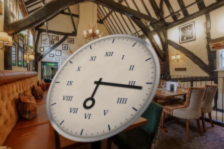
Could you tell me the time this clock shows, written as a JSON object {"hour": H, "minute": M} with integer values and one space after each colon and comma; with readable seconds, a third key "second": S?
{"hour": 6, "minute": 16}
